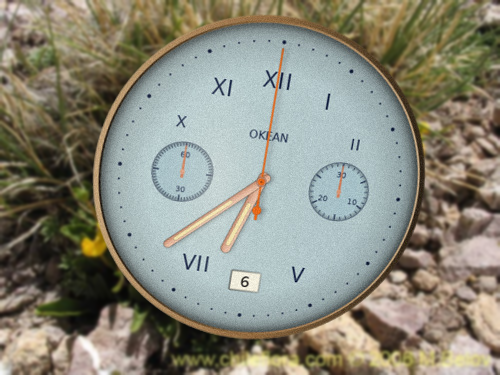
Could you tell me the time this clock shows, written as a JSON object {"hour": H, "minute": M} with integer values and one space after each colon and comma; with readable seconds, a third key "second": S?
{"hour": 6, "minute": 38}
